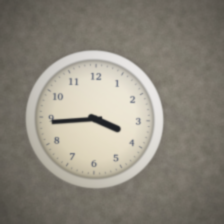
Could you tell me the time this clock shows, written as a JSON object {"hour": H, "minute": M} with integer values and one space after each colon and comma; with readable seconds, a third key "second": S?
{"hour": 3, "minute": 44}
